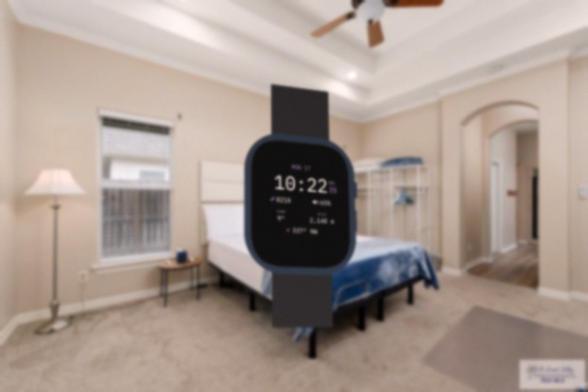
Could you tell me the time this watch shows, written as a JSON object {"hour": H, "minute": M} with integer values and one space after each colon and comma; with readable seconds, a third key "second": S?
{"hour": 10, "minute": 22}
